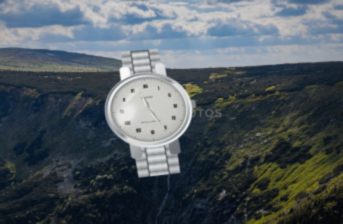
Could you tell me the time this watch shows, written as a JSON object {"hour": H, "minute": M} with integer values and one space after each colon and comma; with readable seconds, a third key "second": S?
{"hour": 11, "minute": 26}
